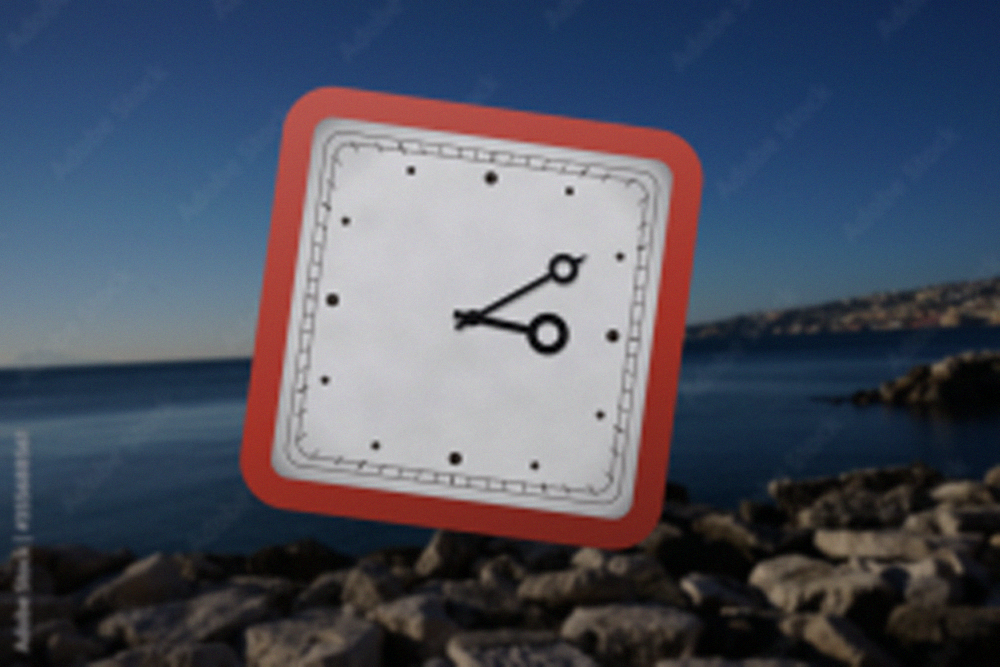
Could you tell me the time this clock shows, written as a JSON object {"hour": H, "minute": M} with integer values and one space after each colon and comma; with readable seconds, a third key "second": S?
{"hour": 3, "minute": 9}
